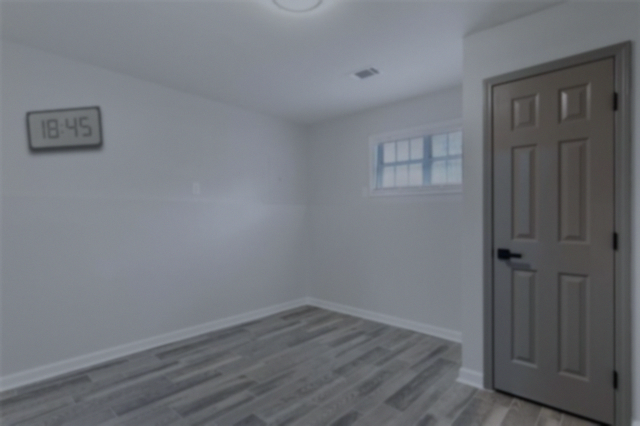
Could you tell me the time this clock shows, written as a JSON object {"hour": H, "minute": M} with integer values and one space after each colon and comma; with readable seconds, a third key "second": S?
{"hour": 18, "minute": 45}
